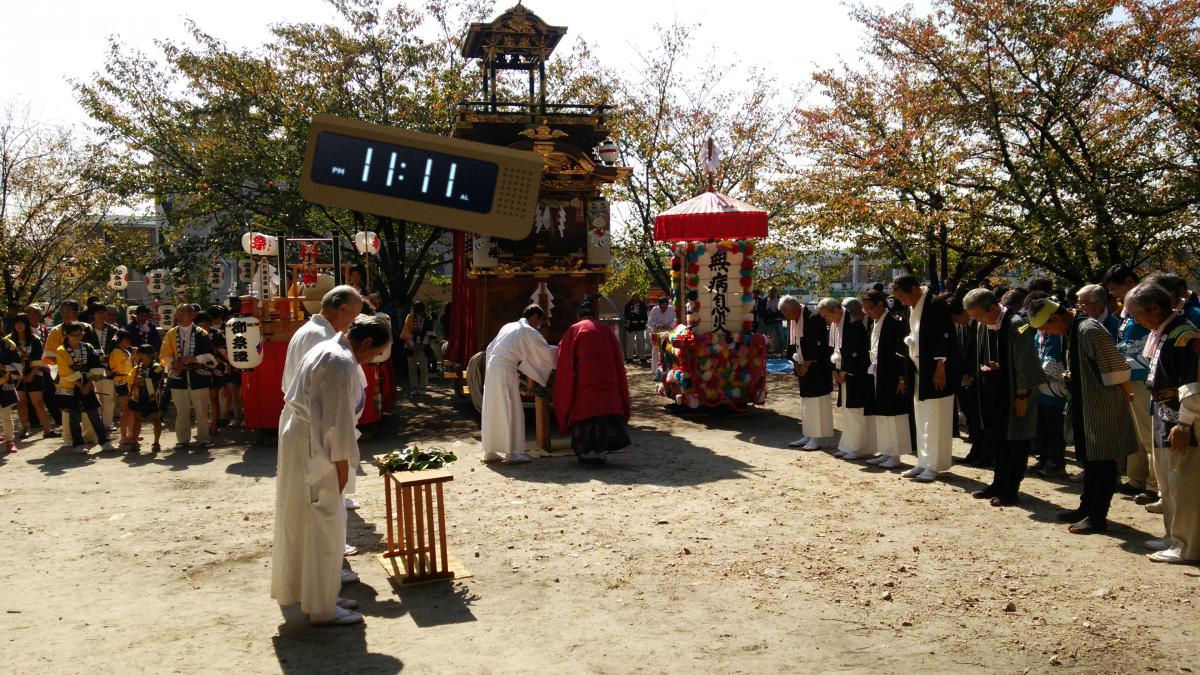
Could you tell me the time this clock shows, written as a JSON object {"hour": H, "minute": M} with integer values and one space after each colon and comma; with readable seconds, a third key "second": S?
{"hour": 11, "minute": 11}
